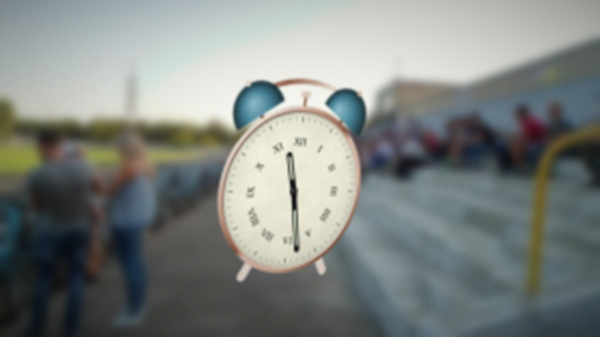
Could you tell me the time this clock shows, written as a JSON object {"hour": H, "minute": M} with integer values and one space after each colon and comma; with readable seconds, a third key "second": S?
{"hour": 11, "minute": 28}
